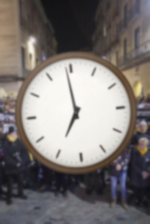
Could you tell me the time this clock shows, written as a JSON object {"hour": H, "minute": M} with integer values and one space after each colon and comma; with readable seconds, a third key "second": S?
{"hour": 6, "minute": 59}
